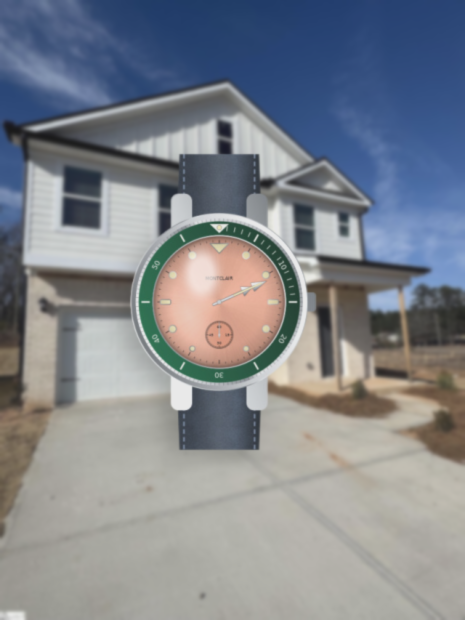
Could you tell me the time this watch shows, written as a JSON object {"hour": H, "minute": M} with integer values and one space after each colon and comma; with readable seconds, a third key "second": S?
{"hour": 2, "minute": 11}
